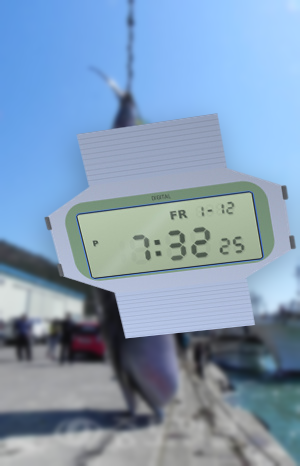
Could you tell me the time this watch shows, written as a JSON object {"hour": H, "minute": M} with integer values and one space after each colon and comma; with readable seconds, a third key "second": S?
{"hour": 7, "minute": 32, "second": 25}
